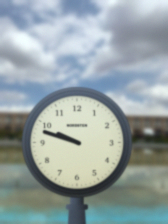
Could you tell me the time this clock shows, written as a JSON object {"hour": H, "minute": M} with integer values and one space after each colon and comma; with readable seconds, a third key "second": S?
{"hour": 9, "minute": 48}
